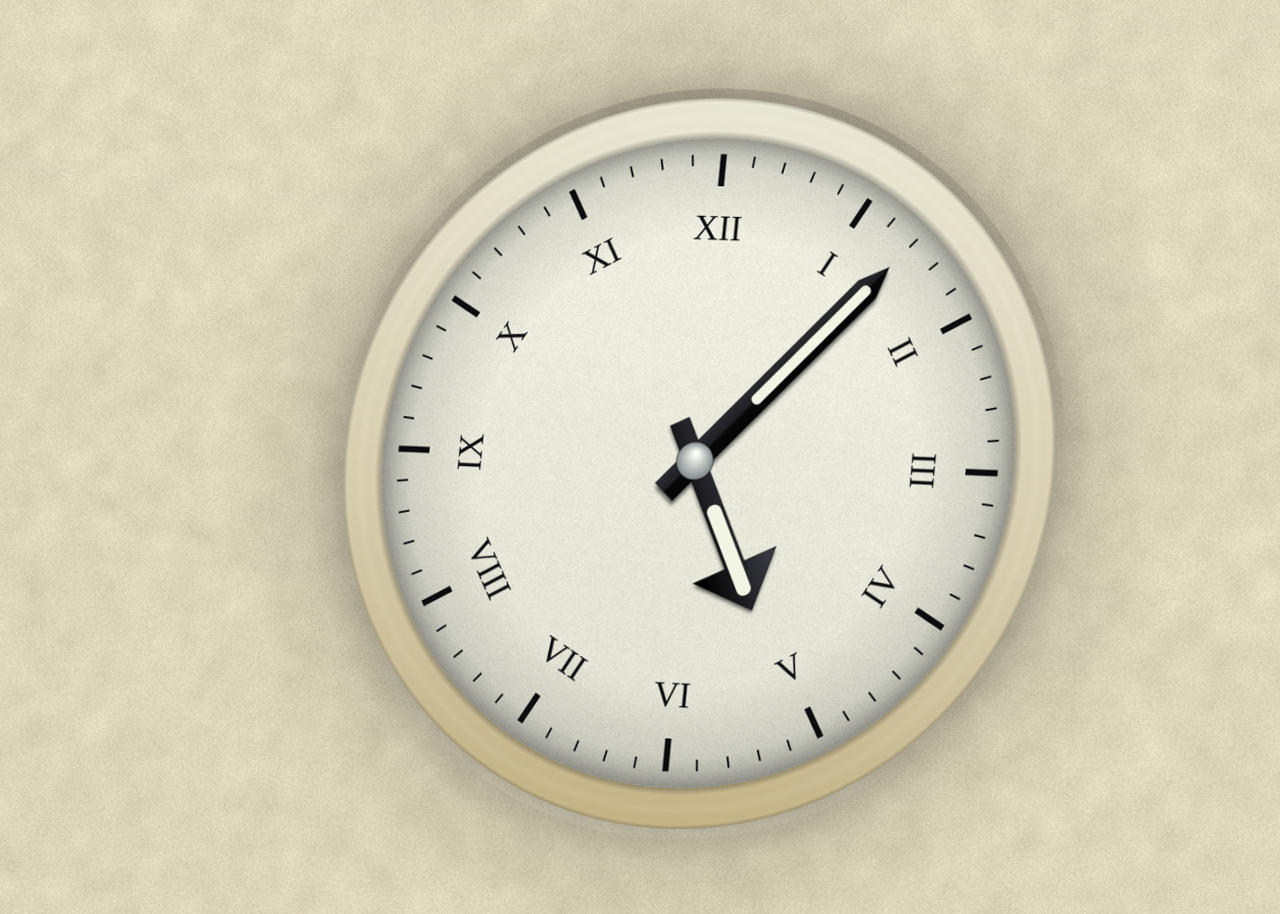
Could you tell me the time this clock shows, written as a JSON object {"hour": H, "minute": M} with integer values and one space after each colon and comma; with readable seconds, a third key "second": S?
{"hour": 5, "minute": 7}
